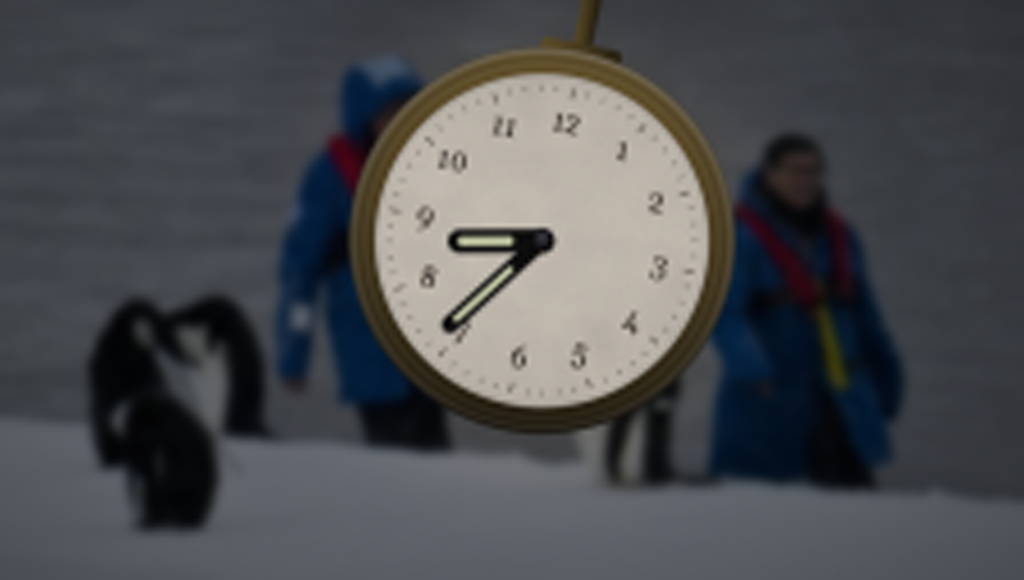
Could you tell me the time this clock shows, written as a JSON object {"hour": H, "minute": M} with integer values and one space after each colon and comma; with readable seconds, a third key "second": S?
{"hour": 8, "minute": 36}
